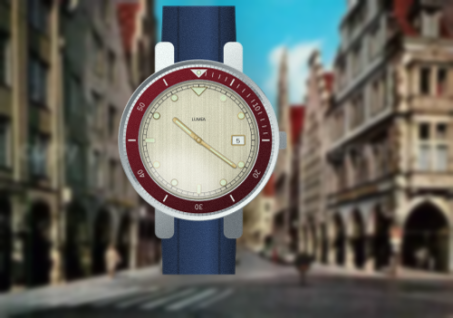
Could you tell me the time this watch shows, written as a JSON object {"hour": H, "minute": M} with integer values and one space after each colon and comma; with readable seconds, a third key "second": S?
{"hour": 10, "minute": 21}
